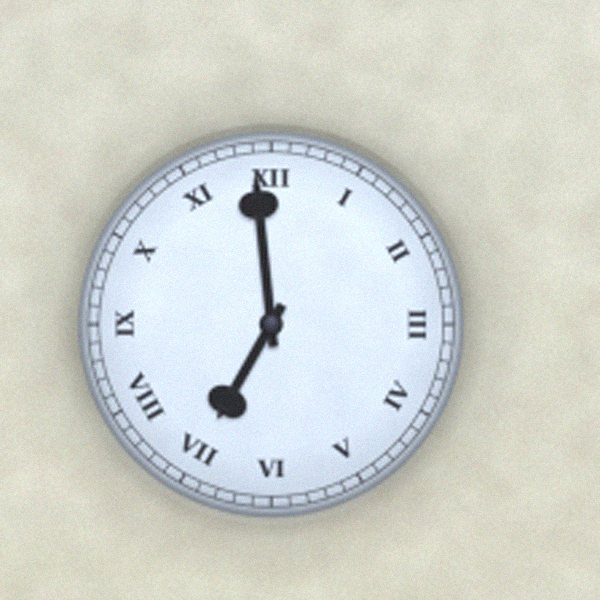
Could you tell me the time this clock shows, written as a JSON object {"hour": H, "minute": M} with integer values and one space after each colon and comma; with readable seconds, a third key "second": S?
{"hour": 6, "minute": 59}
